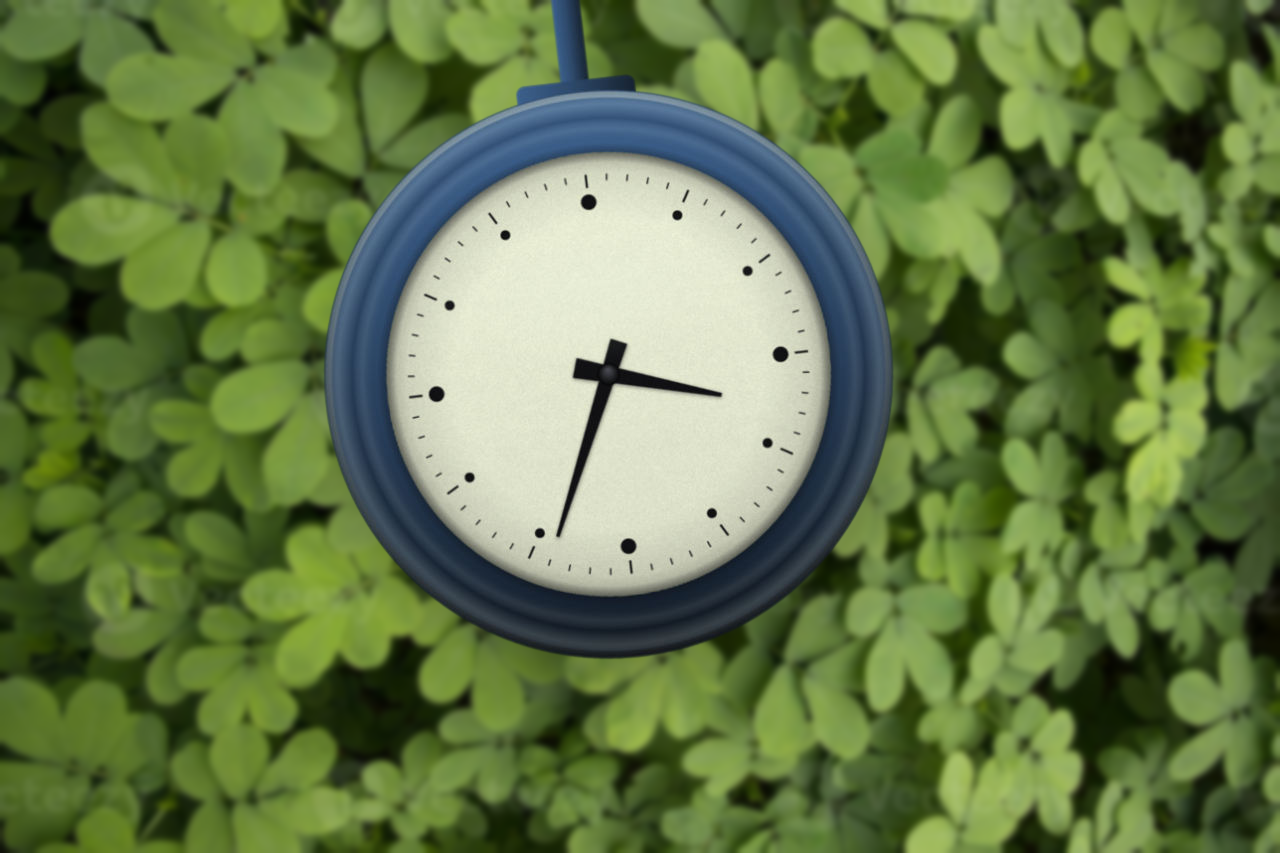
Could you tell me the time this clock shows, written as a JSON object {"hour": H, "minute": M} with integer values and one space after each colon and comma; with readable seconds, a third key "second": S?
{"hour": 3, "minute": 34}
